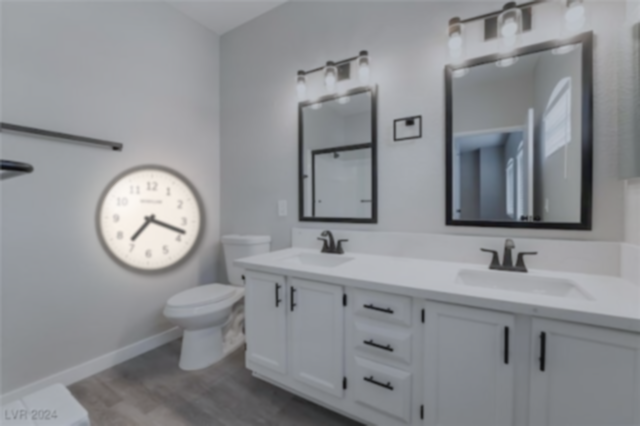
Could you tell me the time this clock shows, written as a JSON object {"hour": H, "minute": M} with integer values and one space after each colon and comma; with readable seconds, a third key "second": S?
{"hour": 7, "minute": 18}
